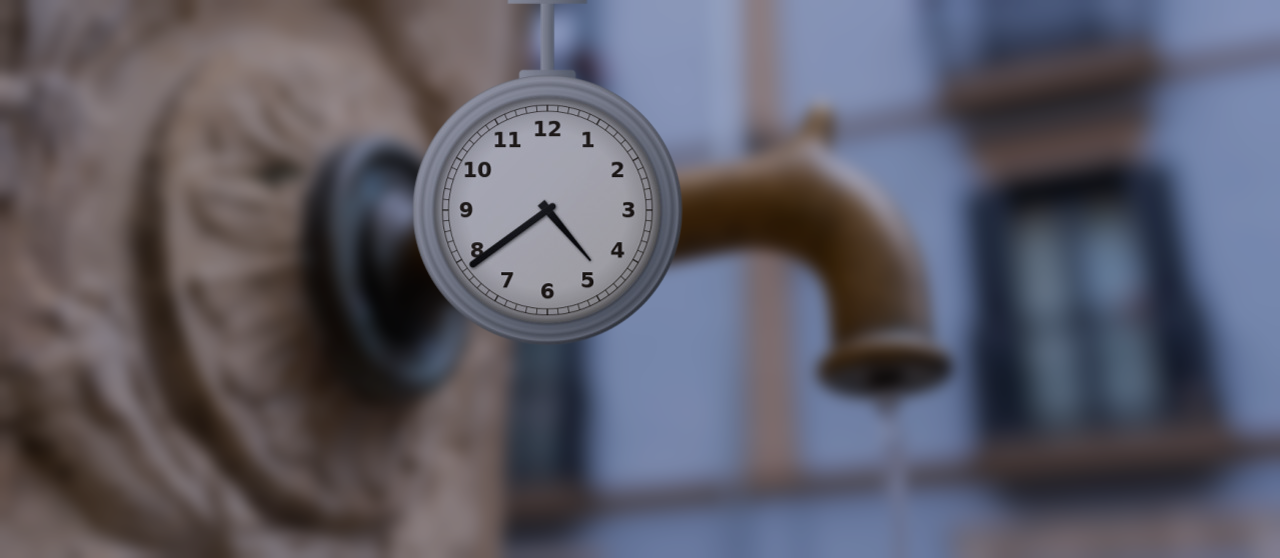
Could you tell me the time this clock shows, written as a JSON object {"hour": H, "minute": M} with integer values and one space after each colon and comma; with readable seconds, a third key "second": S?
{"hour": 4, "minute": 39}
